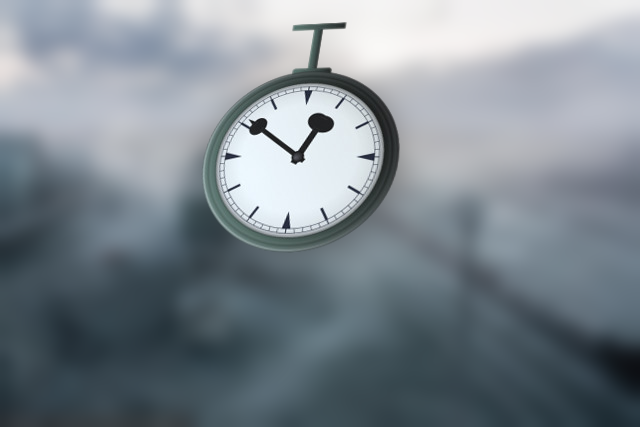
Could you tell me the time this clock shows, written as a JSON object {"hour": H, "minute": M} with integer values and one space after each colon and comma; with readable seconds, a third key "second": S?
{"hour": 12, "minute": 51}
